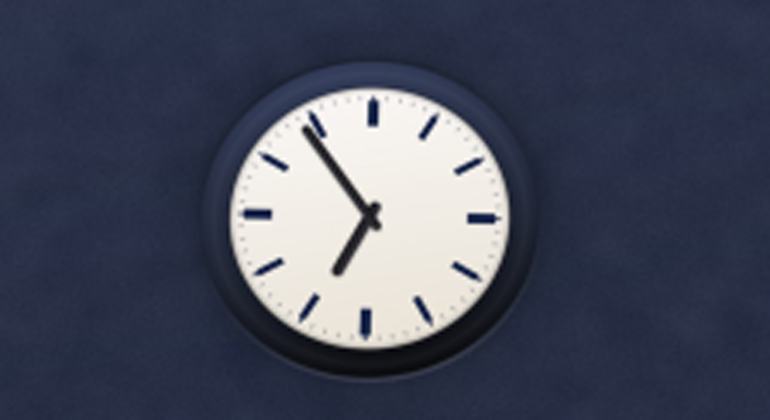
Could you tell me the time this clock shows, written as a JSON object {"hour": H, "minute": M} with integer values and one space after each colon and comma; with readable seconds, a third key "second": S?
{"hour": 6, "minute": 54}
